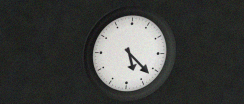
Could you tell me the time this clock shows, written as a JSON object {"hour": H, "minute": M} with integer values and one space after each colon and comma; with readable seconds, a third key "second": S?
{"hour": 5, "minute": 22}
